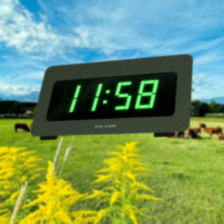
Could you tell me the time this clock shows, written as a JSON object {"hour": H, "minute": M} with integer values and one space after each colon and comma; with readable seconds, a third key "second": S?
{"hour": 11, "minute": 58}
